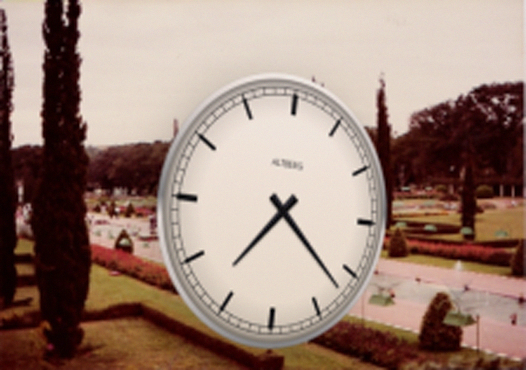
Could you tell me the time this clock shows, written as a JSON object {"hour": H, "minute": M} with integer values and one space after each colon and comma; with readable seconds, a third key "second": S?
{"hour": 7, "minute": 22}
